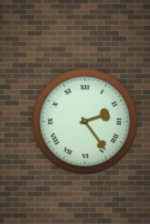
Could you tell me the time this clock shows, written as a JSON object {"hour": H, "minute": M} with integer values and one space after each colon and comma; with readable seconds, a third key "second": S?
{"hour": 2, "minute": 24}
